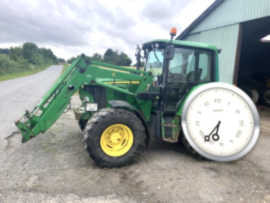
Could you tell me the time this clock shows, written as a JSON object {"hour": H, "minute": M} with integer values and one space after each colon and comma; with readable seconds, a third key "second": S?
{"hour": 6, "minute": 37}
